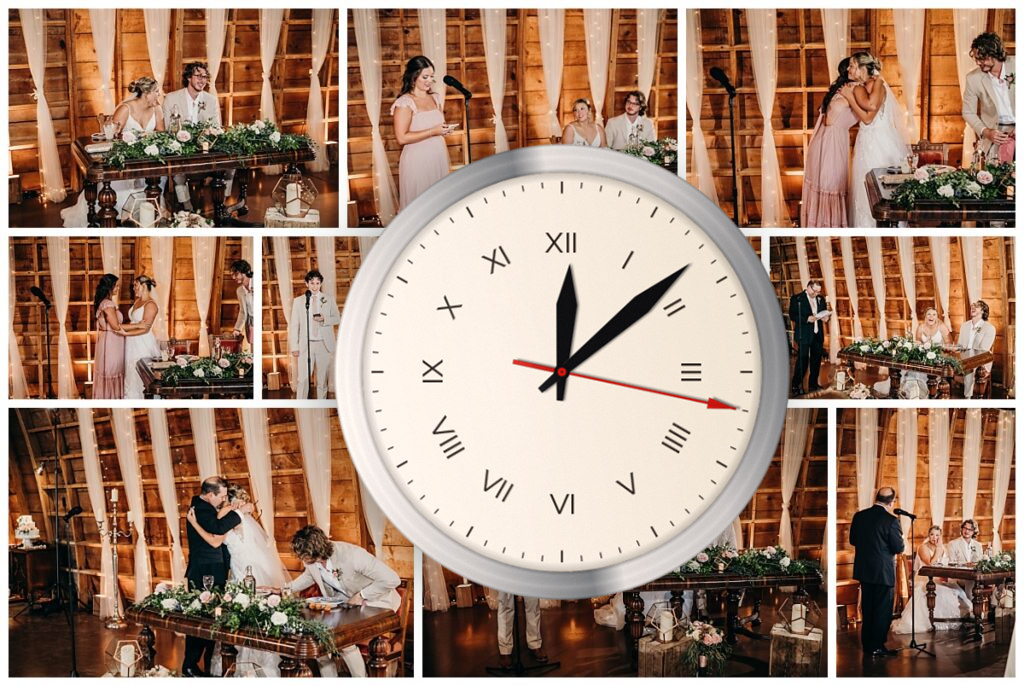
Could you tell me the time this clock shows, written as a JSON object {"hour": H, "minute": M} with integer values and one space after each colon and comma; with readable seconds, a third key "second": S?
{"hour": 12, "minute": 8, "second": 17}
